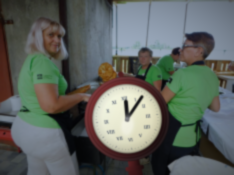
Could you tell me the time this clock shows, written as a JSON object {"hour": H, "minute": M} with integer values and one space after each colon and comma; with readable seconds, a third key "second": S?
{"hour": 12, "minute": 7}
